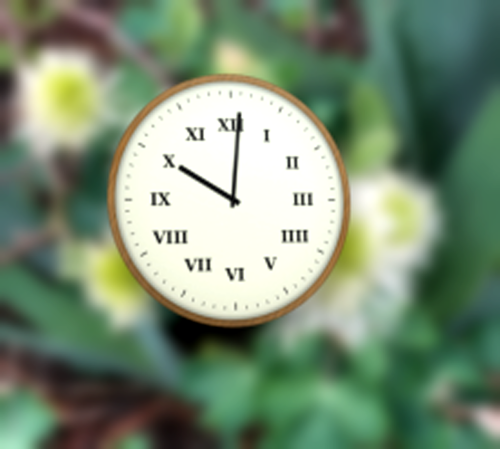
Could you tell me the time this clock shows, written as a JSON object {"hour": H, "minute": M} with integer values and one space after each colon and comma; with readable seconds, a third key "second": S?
{"hour": 10, "minute": 1}
